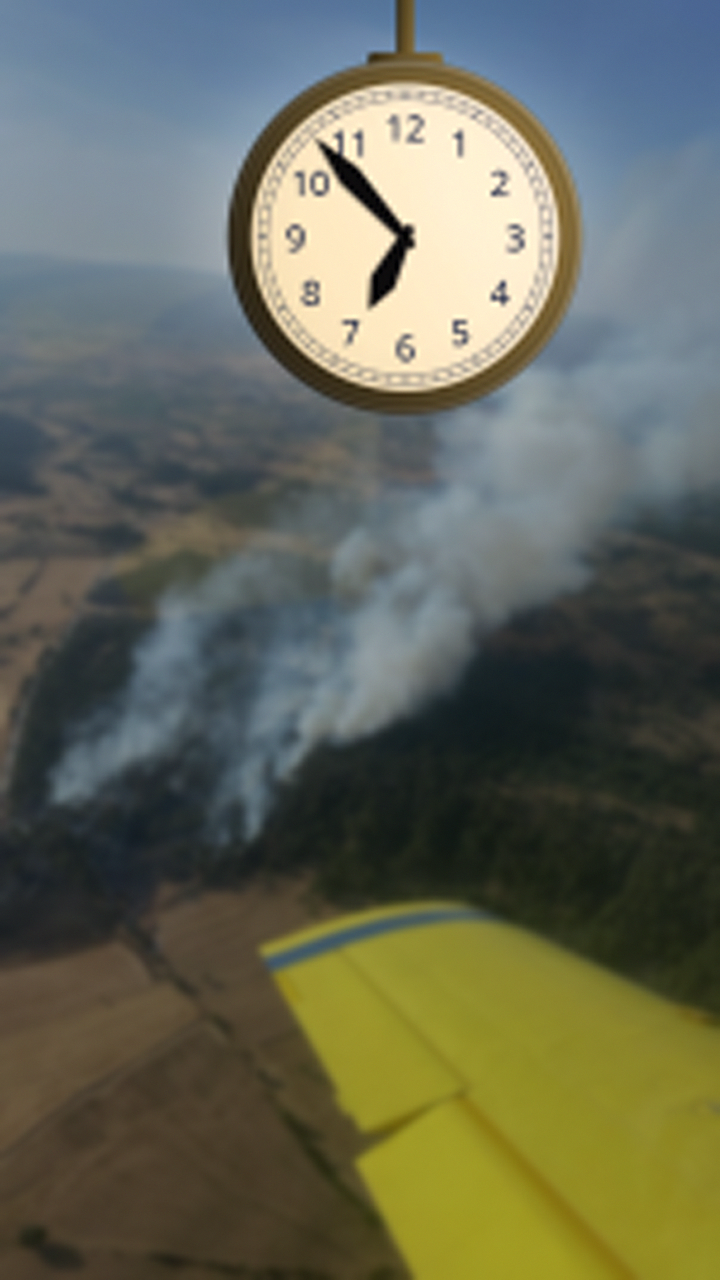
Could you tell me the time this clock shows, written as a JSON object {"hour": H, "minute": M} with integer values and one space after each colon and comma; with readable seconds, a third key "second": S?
{"hour": 6, "minute": 53}
